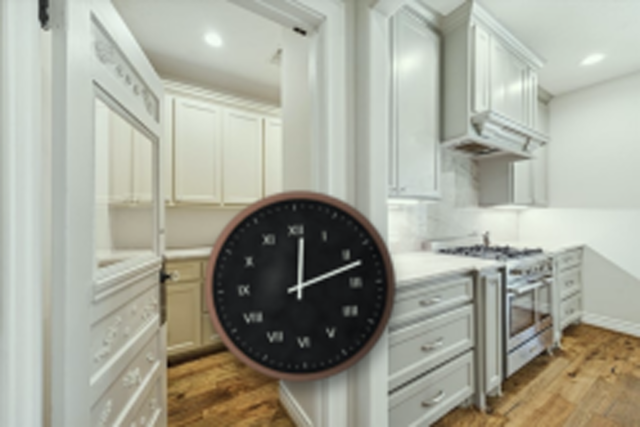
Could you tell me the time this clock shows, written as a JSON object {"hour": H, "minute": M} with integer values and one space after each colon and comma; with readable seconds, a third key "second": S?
{"hour": 12, "minute": 12}
